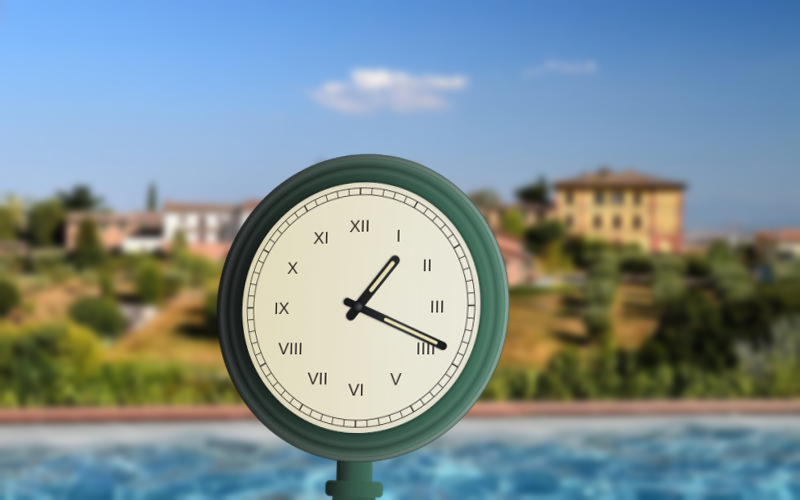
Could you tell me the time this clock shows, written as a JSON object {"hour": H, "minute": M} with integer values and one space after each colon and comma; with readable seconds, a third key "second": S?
{"hour": 1, "minute": 19}
